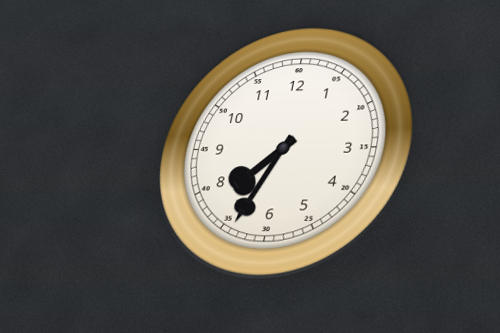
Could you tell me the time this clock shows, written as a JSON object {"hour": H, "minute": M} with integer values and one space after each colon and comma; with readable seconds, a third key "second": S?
{"hour": 7, "minute": 34}
